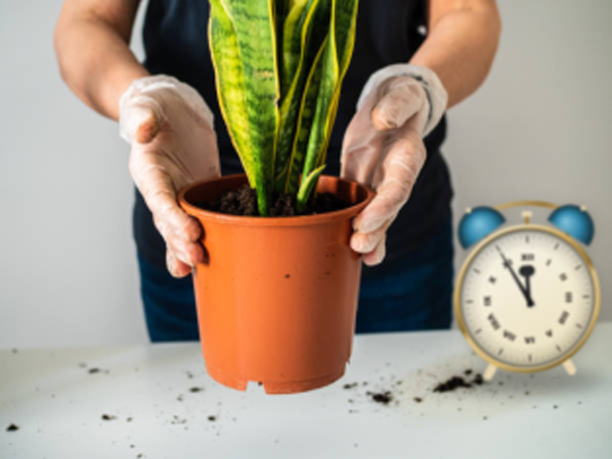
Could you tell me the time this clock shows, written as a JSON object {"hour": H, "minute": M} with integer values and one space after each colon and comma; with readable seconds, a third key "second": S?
{"hour": 11, "minute": 55}
